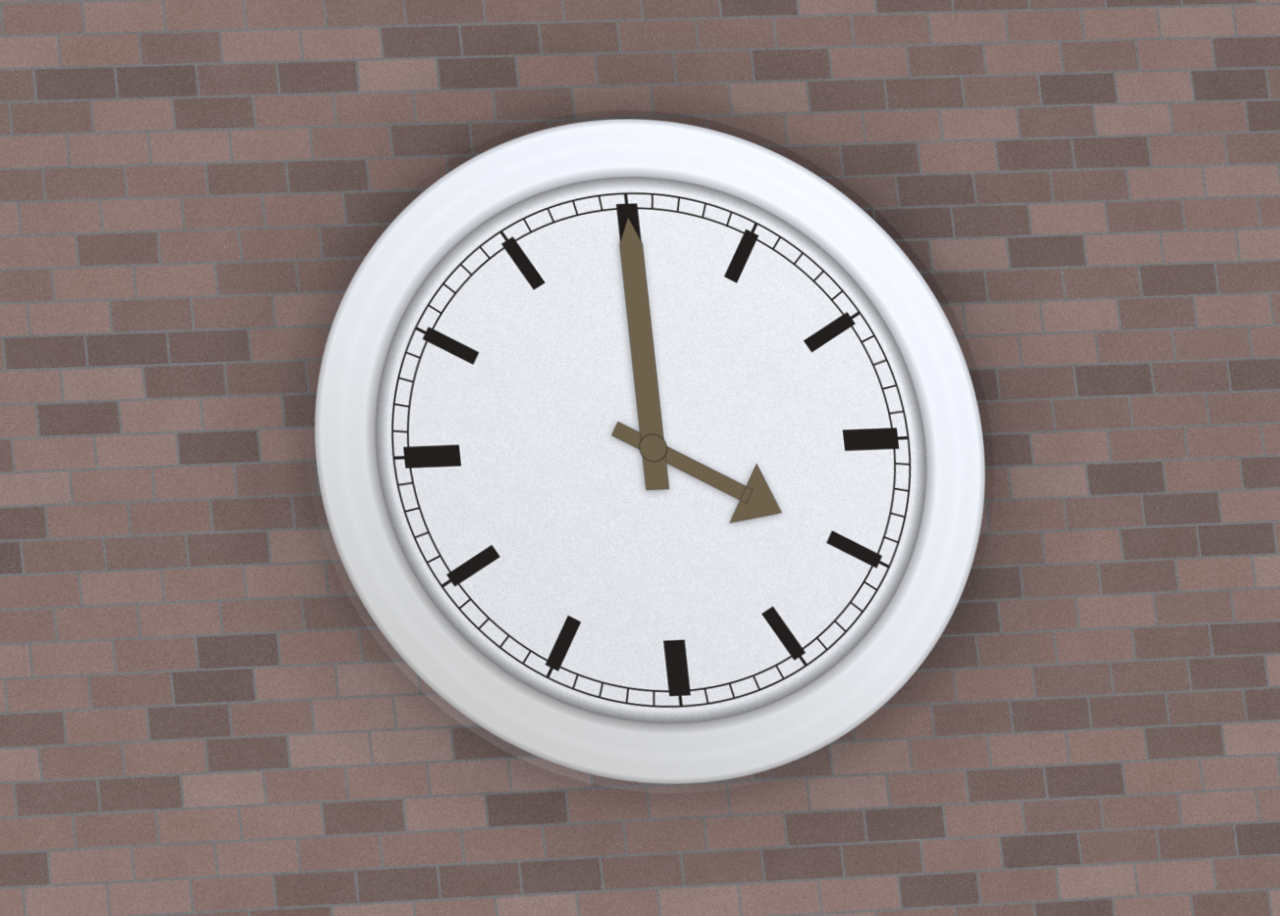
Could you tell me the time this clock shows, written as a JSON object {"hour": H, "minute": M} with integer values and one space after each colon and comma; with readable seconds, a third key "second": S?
{"hour": 4, "minute": 0}
